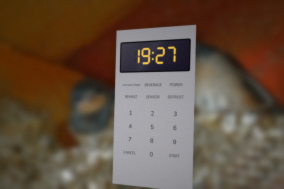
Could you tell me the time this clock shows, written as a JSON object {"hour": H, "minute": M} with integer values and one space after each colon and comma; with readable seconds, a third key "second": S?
{"hour": 19, "minute": 27}
